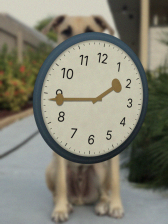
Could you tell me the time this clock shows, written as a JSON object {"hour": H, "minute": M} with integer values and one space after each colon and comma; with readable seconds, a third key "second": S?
{"hour": 1, "minute": 44}
